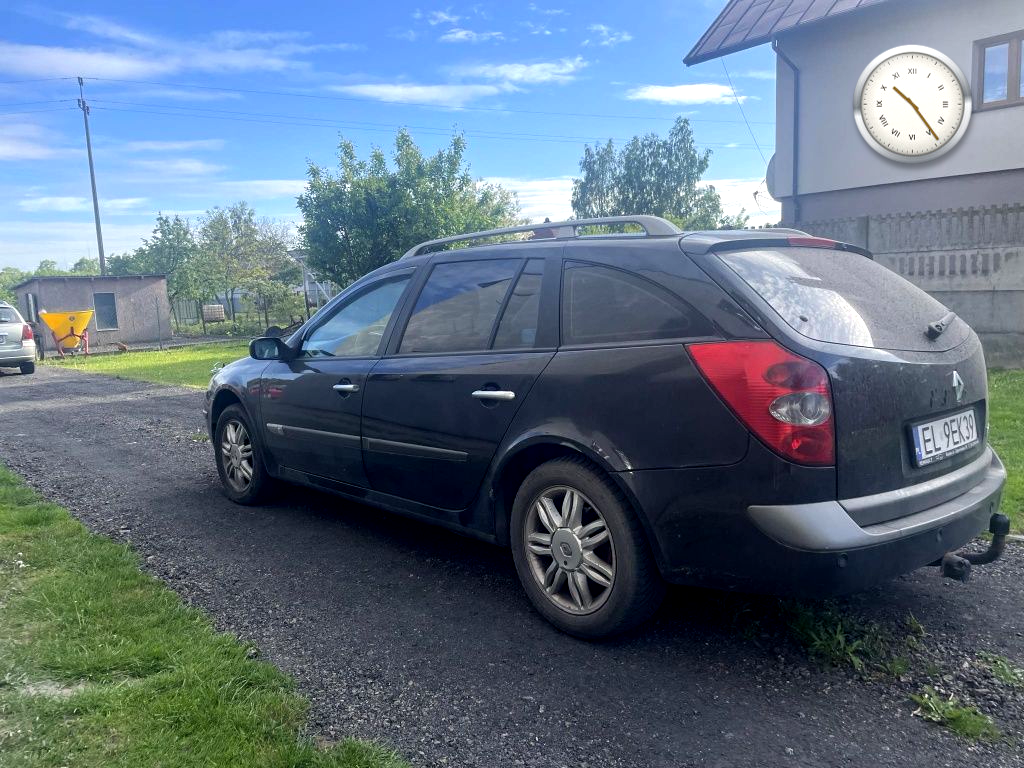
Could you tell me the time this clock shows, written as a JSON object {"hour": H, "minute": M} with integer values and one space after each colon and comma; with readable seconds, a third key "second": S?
{"hour": 10, "minute": 24}
